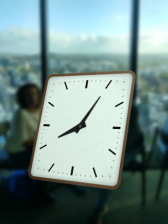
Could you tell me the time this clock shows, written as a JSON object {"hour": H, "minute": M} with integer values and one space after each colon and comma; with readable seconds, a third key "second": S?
{"hour": 8, "minute": 5}
